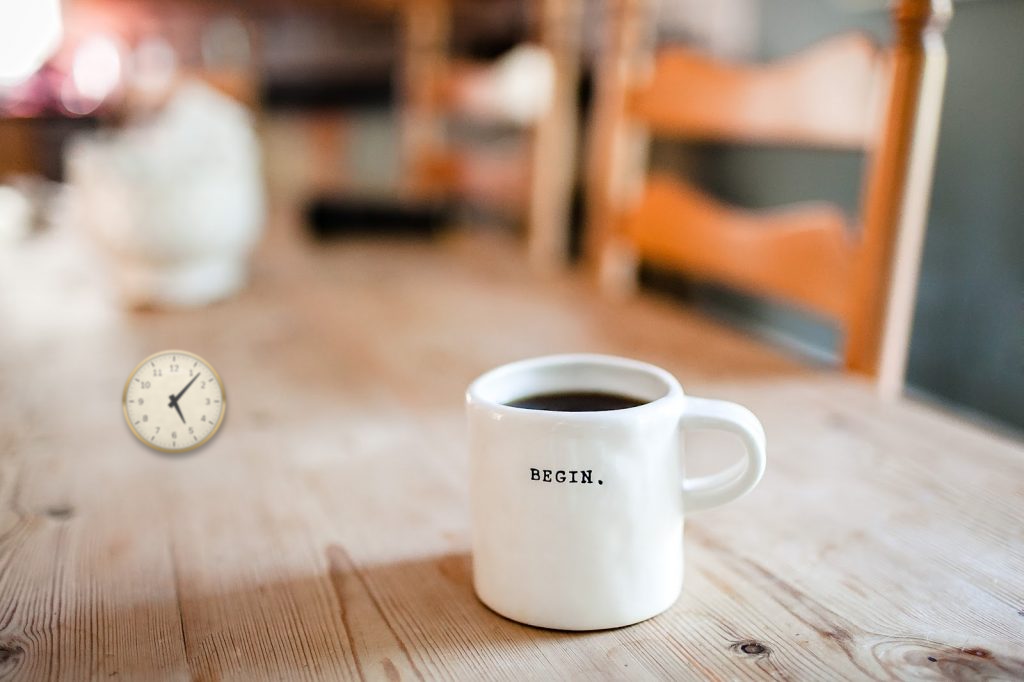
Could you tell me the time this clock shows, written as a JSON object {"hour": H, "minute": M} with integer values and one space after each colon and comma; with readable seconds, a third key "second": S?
{"hour": 5, "minute": 7}
